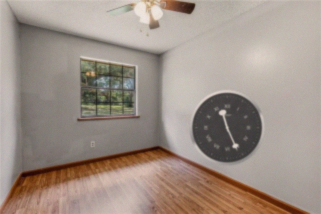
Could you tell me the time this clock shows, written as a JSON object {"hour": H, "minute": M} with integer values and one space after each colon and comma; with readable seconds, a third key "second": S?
{"hour": 11, "minute": 26}
